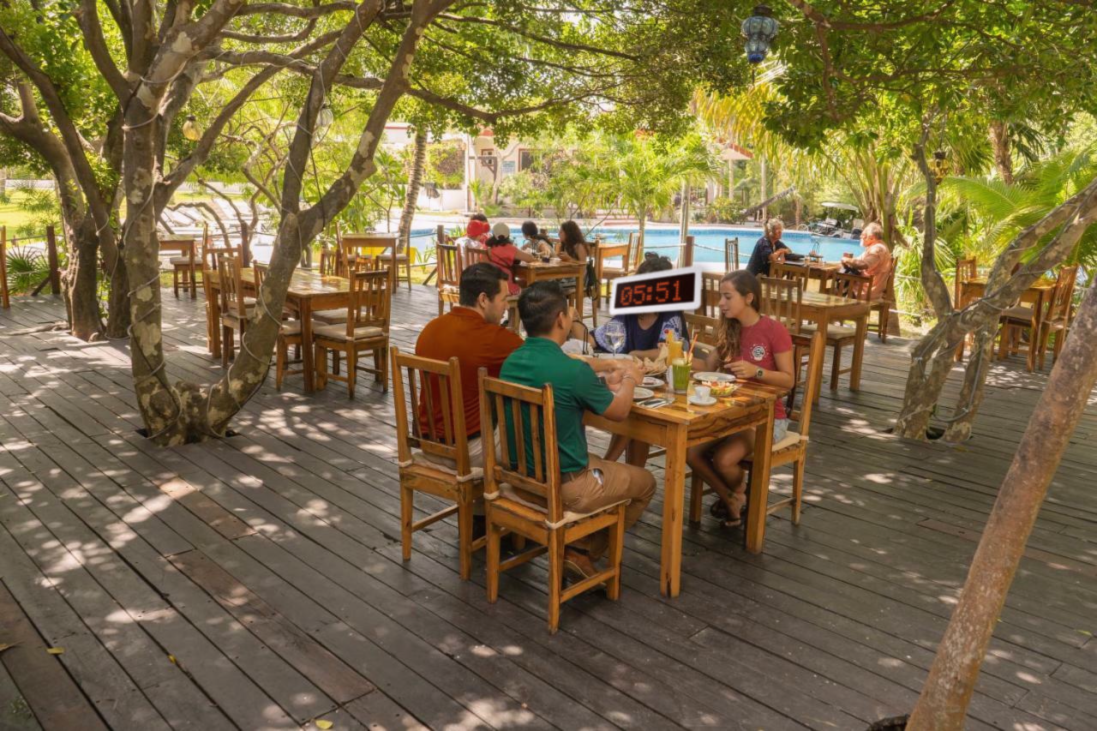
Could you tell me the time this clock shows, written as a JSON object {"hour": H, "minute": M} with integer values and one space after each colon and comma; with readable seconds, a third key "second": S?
{"hour": 5, "minute": 51}
